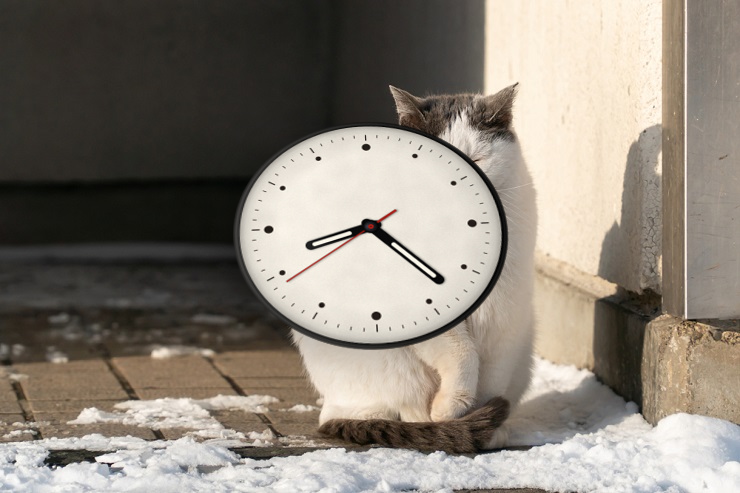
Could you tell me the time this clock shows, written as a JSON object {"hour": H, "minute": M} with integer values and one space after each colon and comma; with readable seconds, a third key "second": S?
{"hour": 8, "minute": 22, "second": 39}
